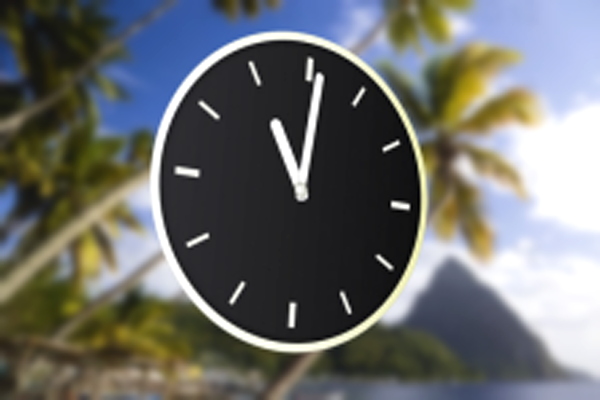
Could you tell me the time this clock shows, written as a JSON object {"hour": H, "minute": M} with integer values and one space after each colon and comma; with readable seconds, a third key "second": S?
{"hour": 11, "minute": 1}
